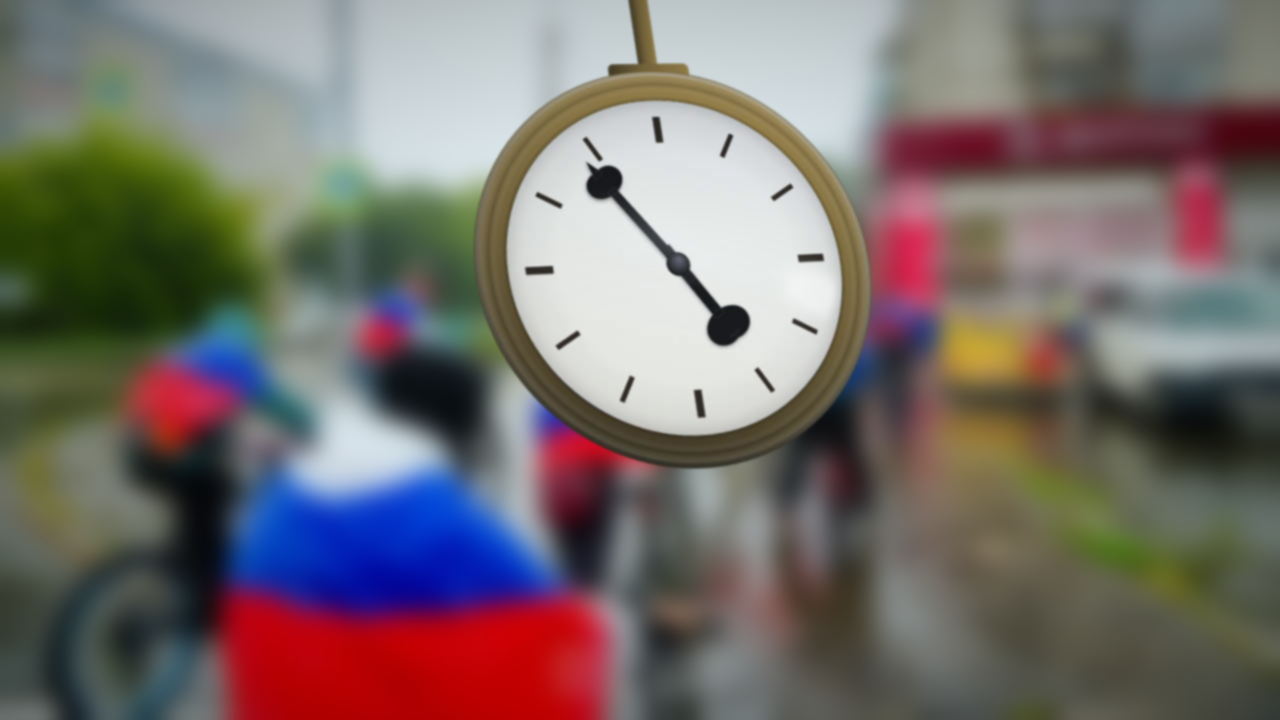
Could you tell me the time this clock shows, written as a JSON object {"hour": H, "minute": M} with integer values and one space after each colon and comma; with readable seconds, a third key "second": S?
{"hour": 4, "minute": 54}
